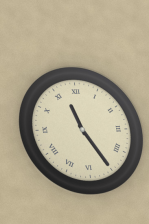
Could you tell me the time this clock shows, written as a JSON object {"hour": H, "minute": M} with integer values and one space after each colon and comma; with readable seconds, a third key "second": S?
{"hour": 11, "minute": 25}
